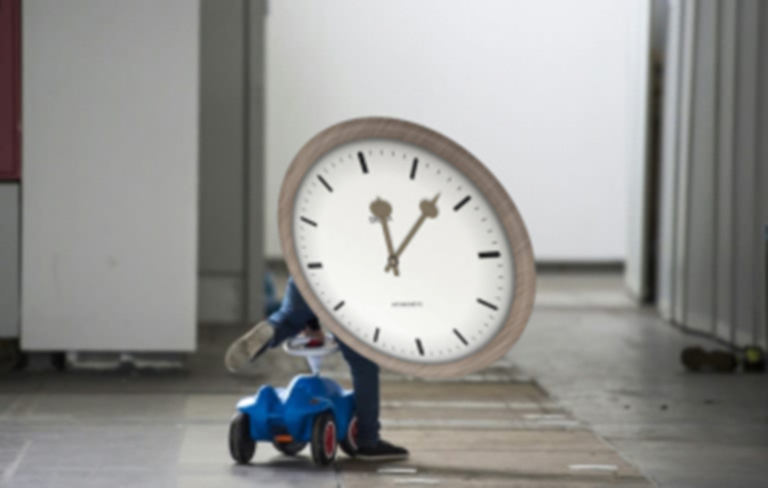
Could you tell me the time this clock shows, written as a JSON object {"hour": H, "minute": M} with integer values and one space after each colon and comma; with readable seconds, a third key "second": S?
{"hour": 12, "minute": 8}
